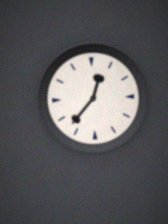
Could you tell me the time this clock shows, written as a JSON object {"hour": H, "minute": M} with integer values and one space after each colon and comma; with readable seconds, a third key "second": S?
{"hour": 12, "minute": 37}
